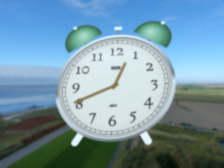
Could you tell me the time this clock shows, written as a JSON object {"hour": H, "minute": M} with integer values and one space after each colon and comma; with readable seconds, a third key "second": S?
{"hour": 12, "minute": 41}
